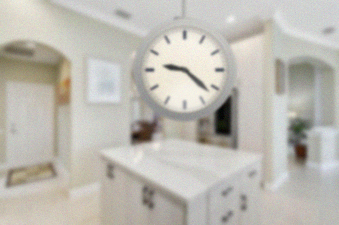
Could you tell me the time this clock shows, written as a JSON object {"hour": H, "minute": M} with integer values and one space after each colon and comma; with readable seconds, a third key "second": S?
{"hour": 9, "minute": 22}
